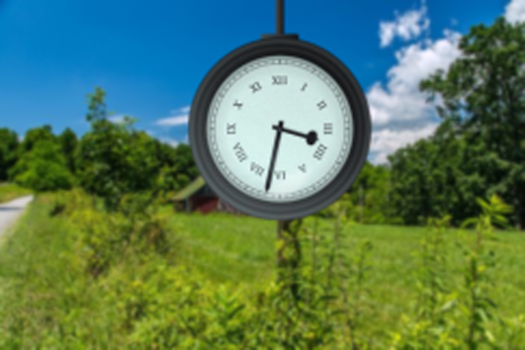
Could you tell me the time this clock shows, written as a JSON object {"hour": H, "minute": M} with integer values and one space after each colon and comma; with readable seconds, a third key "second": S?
{"hour": 3, "minute": 32}
